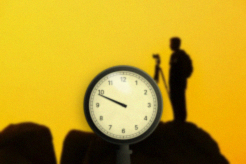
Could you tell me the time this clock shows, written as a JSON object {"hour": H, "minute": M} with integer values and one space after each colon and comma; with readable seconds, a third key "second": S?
{"hour": 9, "minute": 49}
